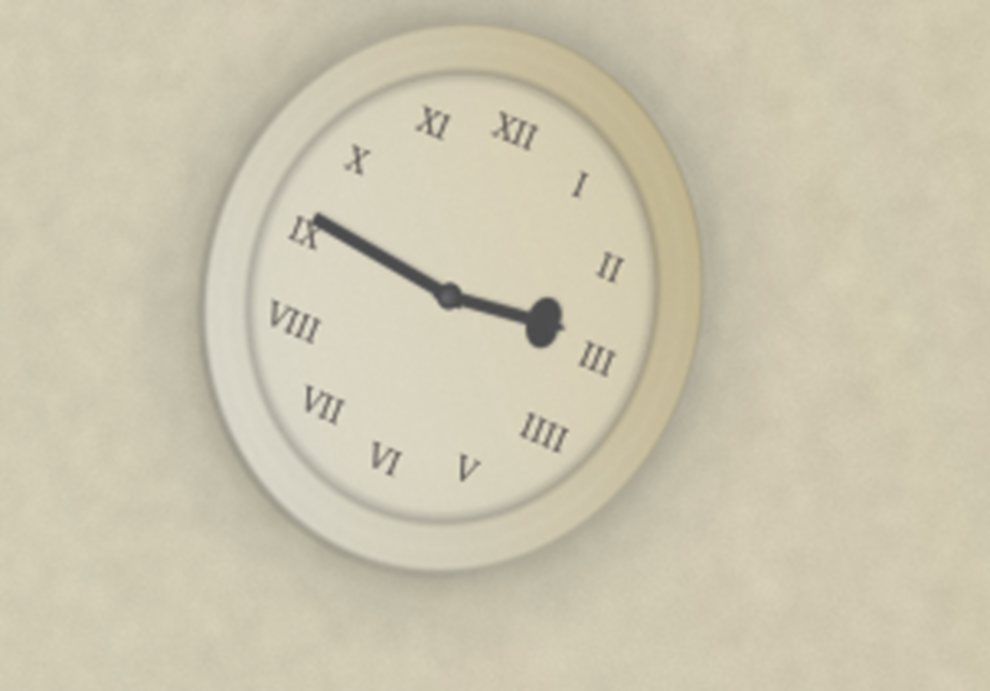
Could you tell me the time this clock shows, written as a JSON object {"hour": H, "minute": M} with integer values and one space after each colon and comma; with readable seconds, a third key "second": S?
{"hour": 2, "minute": 46}
